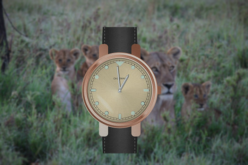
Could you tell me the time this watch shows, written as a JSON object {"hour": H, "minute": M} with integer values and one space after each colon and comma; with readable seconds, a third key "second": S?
{"hour": 12, "minute": 59}
